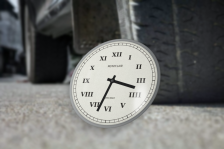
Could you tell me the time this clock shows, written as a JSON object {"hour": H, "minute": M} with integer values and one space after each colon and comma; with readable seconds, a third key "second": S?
{"hour": 3, "minute": 33}
